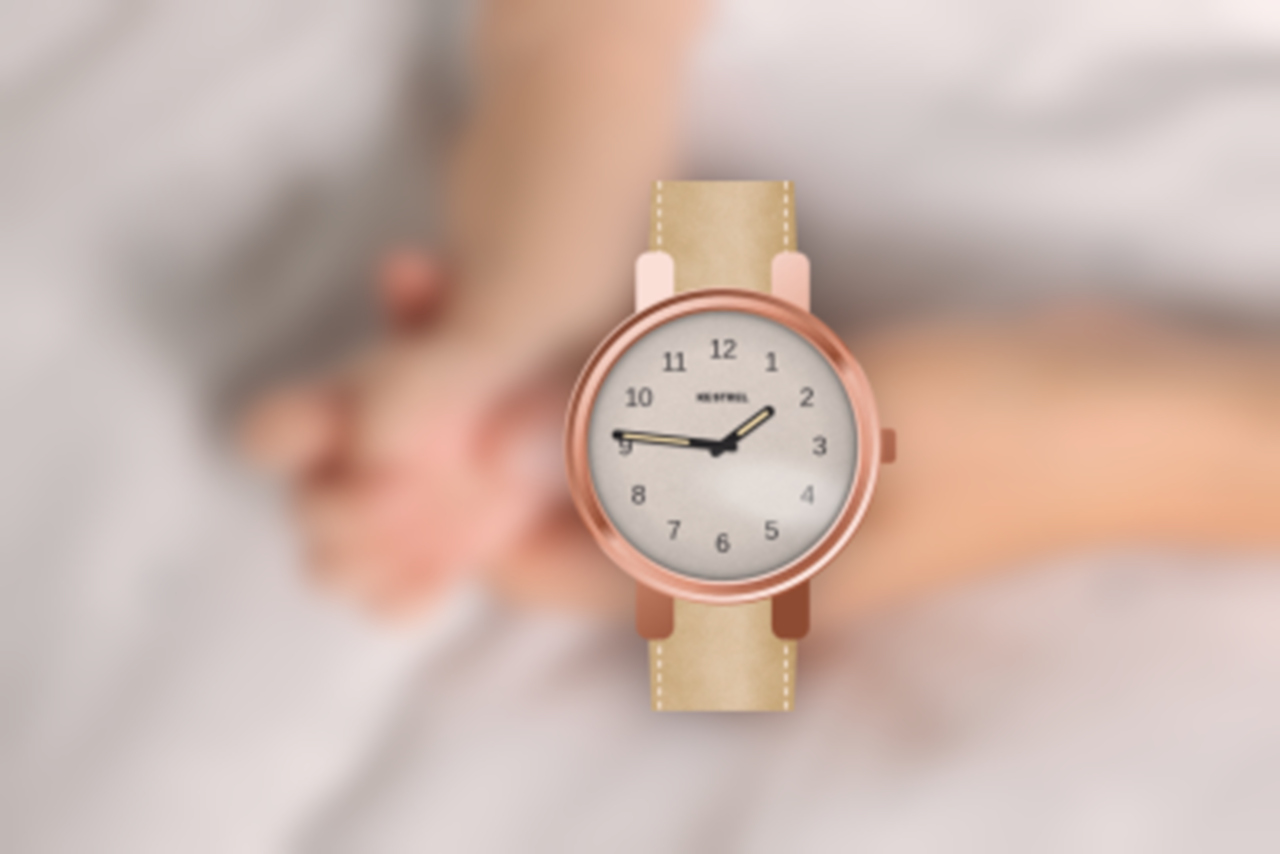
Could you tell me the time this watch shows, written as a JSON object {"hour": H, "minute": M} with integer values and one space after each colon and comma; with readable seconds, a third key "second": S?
{"hour": 1, "minute": 46}
